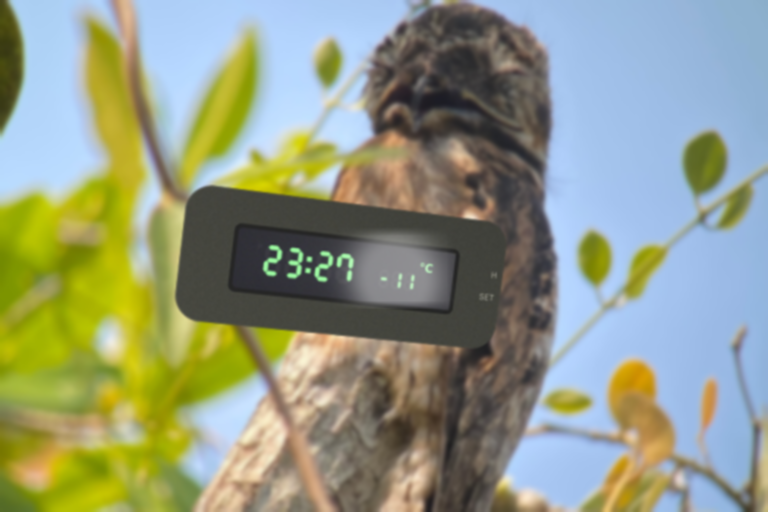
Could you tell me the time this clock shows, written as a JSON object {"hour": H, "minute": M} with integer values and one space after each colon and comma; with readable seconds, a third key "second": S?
{"hour": 23, "minute": 27}
